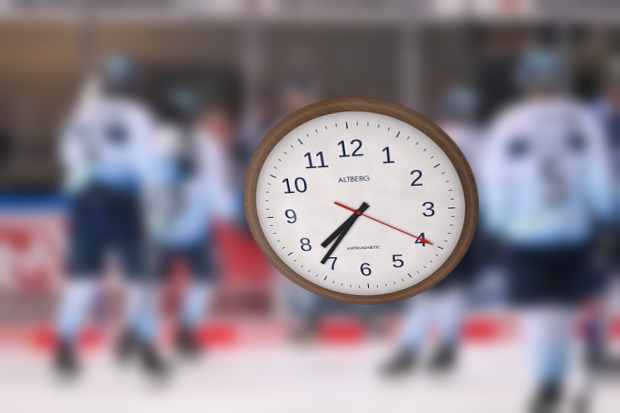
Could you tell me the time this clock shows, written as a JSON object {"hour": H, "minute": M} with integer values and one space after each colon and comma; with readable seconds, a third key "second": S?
{"hour": 7, "minute": 36, "second": 20}
